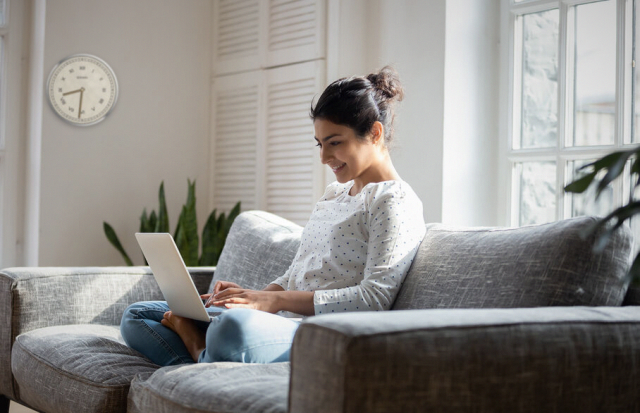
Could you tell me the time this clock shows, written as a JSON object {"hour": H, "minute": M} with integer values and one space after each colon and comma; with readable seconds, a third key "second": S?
{"hour": 8, "minute": 31}
